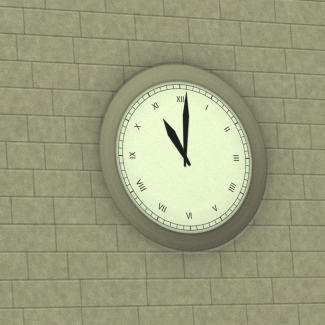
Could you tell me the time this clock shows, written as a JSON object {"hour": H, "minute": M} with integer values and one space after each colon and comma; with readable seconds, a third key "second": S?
{"hour": 11, "minute": 1}
